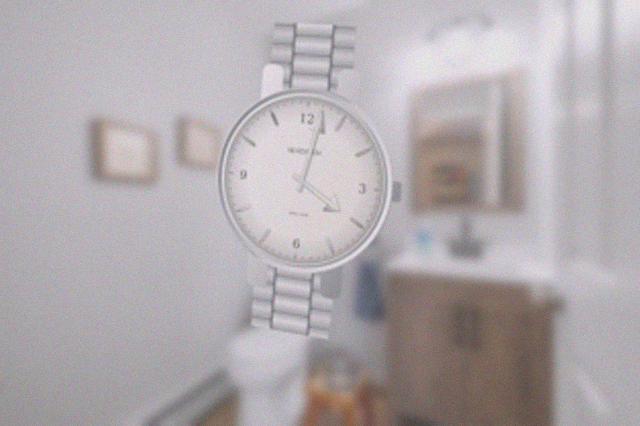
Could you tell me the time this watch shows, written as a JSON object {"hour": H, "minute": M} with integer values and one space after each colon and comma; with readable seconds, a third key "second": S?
{"hour": 4, "minute": 2}
